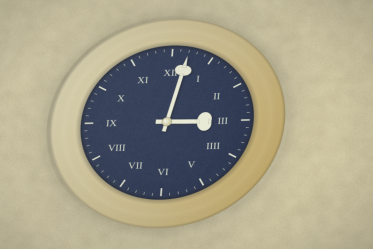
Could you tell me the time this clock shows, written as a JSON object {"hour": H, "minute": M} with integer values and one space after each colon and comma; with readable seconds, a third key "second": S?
{"hour": 3, "minute": 2}
